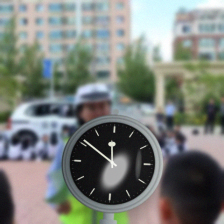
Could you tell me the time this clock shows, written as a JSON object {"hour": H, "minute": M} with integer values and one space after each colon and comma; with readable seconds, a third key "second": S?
{"hour": 11, "minute": 51}
